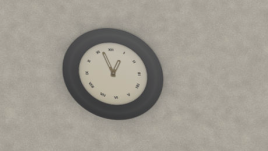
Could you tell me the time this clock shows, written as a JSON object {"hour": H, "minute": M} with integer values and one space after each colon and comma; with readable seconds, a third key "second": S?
{"hour": 12, "minute": 57}
